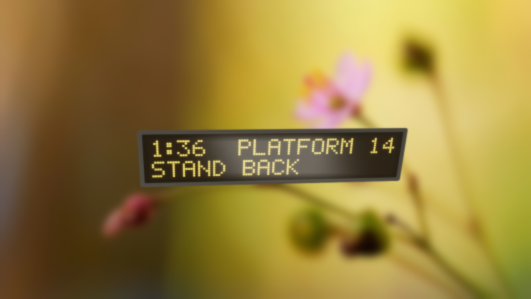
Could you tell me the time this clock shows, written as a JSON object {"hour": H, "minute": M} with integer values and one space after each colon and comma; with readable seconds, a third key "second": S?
{"hour": 1, "minute": 36}
